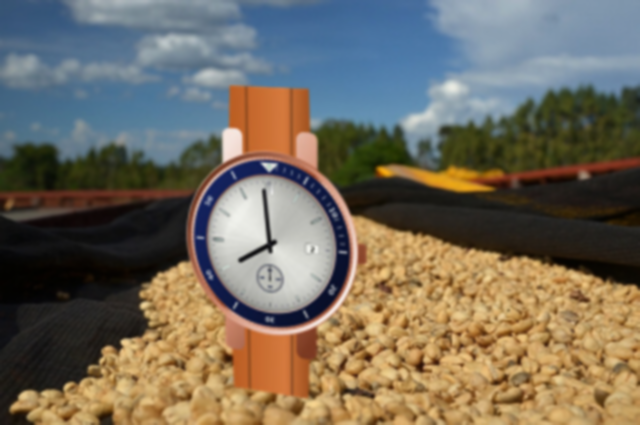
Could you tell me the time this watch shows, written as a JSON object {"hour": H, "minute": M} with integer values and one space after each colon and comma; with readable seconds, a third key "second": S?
{"hour": 7, "minute": 59}
